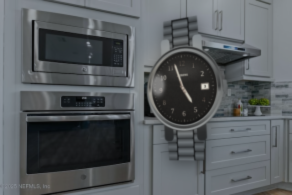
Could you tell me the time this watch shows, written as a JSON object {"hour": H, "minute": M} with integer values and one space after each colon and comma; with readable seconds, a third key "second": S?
{"hour": 4, "minute": 57}
